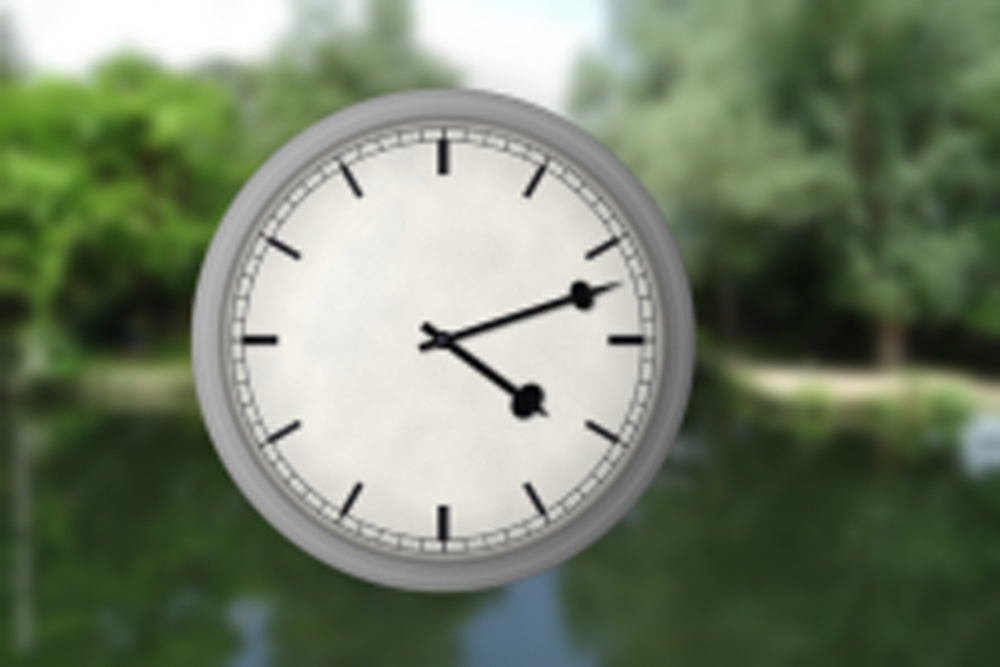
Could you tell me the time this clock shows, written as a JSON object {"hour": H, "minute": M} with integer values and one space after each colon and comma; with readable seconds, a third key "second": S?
{"hour": 4, "minute": 12}
